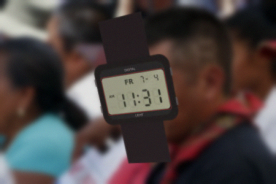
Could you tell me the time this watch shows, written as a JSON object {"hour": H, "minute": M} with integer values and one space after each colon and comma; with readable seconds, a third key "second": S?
{"hour": 11, "minute": 31}
